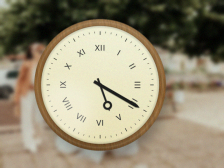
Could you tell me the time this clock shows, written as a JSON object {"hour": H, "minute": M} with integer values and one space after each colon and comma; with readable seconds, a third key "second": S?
{"hour": 5, "minute": 20}
